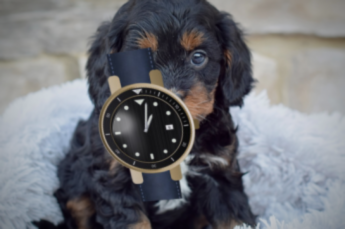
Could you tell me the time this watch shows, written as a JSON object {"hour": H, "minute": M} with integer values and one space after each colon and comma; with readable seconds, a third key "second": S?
{"hour": 1, "minute": 2}
